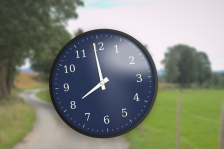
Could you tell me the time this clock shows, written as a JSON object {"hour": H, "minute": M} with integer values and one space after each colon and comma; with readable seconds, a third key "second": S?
{"hour": 7, "minute": 59}
